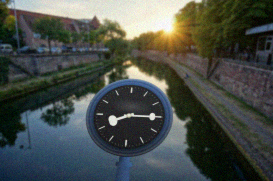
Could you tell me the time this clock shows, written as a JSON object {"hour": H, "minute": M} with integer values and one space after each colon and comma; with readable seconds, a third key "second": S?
{"hour": 8, "minute": 15}
